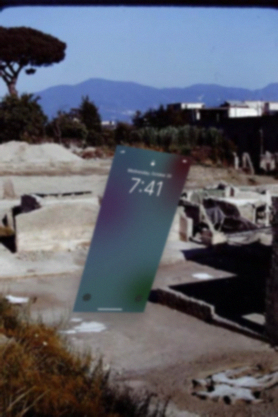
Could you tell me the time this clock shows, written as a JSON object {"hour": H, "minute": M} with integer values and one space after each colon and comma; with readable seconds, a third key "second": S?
{"hour": 7, "minute": 41}
